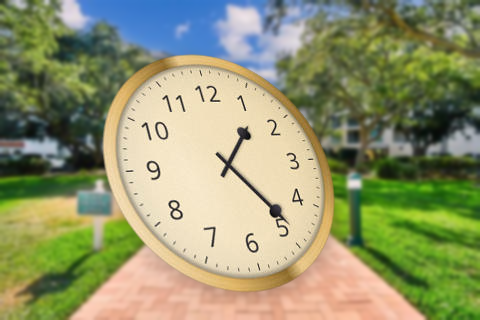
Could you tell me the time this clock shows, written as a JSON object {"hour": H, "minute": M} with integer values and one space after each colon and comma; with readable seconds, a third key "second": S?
{"hour": 1, "minute": 24}
